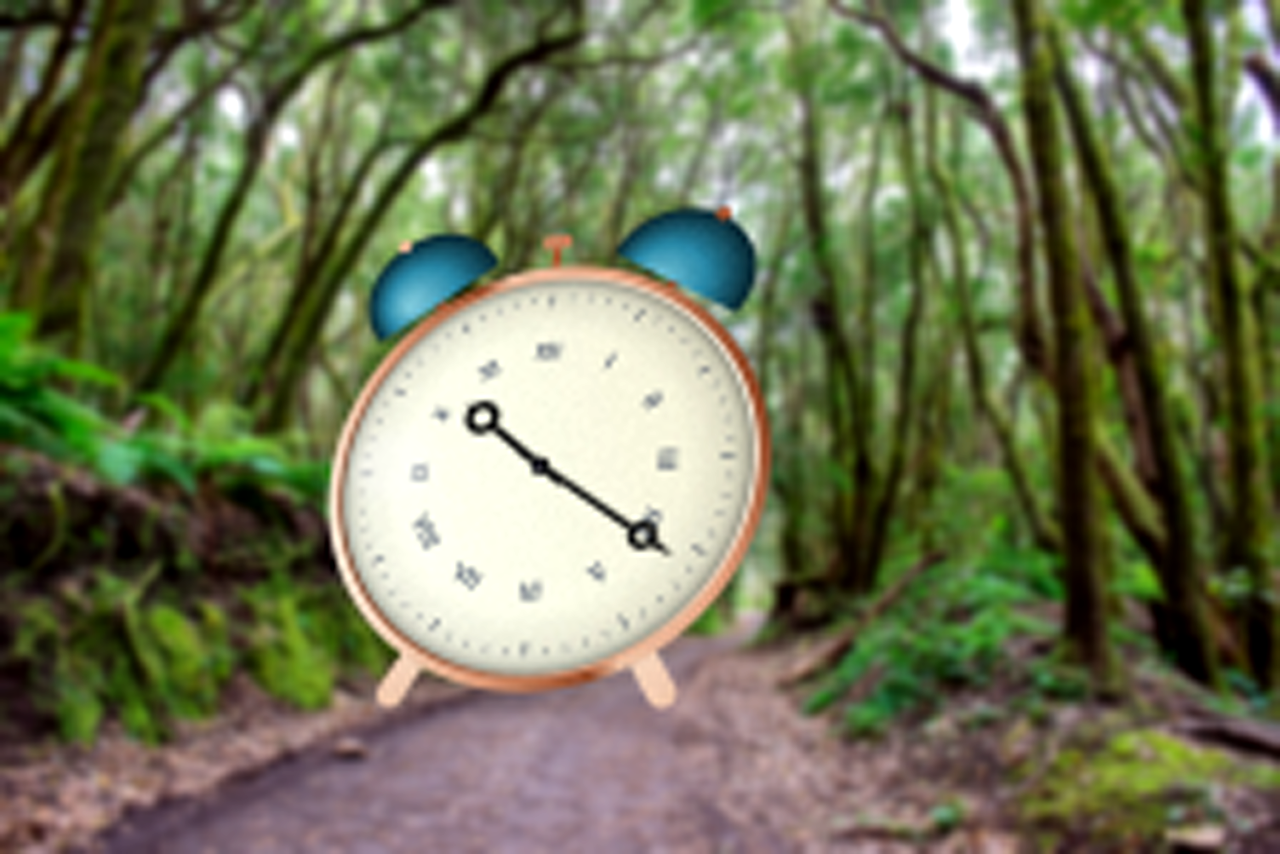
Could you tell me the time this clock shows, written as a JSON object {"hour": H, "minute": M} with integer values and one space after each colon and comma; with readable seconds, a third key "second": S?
{"hour": 10, "minute": 21}
